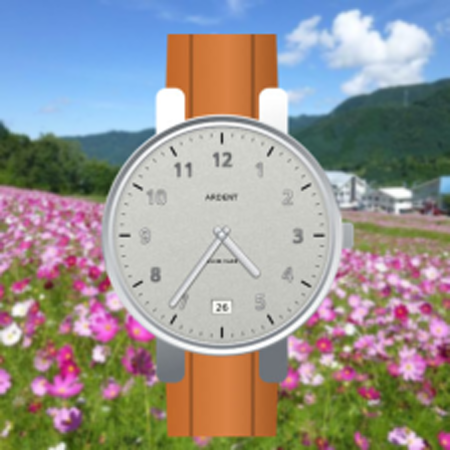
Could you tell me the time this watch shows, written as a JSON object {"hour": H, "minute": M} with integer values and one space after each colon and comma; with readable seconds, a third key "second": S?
{"hour": 4, "minute": 36}
